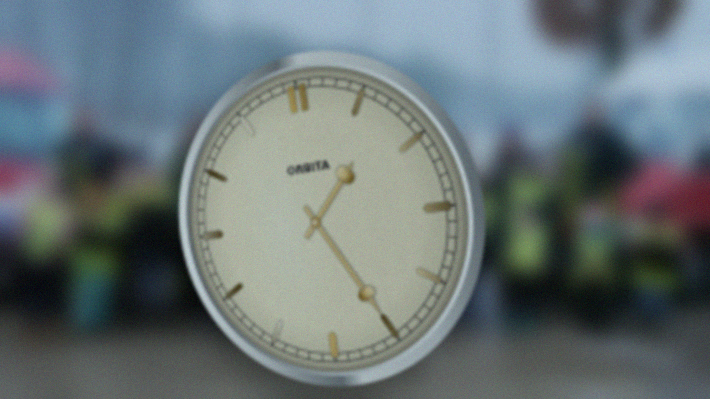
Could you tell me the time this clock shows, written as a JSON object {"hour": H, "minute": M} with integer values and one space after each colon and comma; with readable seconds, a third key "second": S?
{"hour": 1, "minute": 25}
